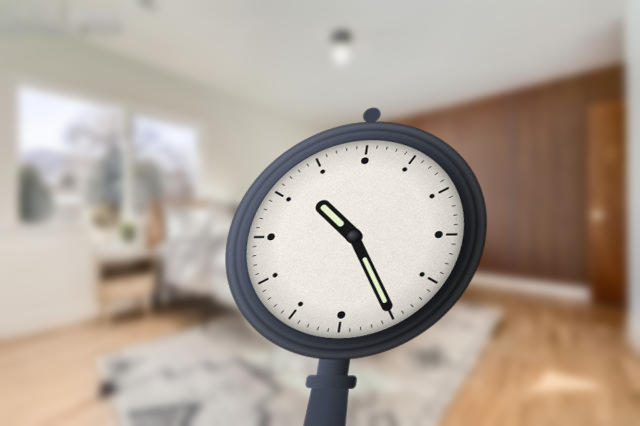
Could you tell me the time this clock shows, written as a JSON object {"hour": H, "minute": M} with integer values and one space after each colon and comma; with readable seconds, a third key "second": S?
{"hour": 10, "minute": 25}
